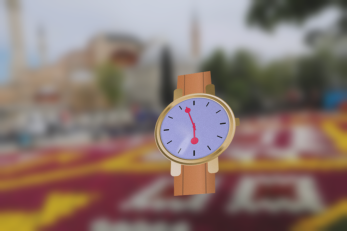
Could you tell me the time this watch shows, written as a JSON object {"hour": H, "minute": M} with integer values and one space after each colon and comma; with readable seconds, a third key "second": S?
{"hour": 5, "minute": 57}
